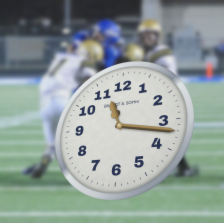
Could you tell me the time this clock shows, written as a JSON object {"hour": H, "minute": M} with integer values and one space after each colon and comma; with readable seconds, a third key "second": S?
{"hour": 11, "minute": 17}
